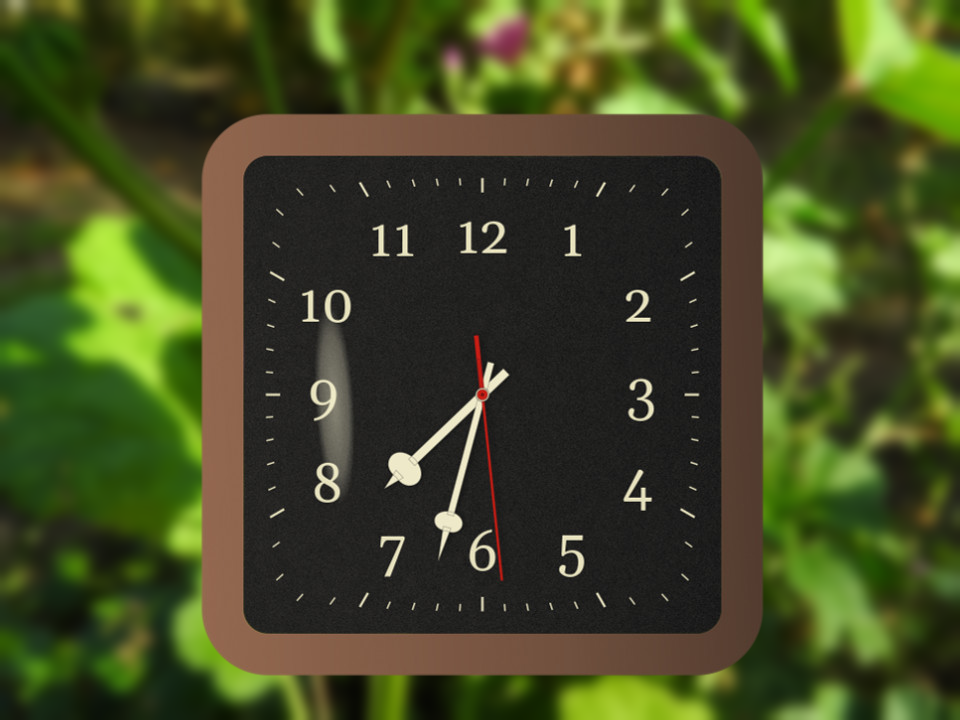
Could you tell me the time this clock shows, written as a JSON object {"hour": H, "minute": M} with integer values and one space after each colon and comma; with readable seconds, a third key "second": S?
{"hour": 7, "minute": 32, "second": 29}
